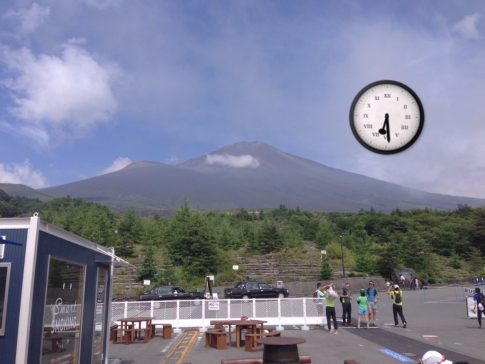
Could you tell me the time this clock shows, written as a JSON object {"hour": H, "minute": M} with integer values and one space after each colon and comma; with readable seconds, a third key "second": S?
{"hour": 6, "minute": 29}
